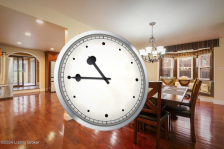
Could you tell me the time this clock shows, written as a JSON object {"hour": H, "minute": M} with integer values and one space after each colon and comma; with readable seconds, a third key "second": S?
{"hour": 10, "minute": 45}
